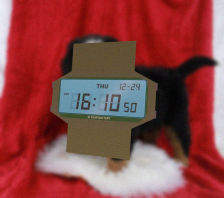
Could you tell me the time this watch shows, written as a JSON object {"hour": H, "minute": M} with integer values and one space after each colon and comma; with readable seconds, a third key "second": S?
{"hour": 16, "minute": 10, "second": 50}
